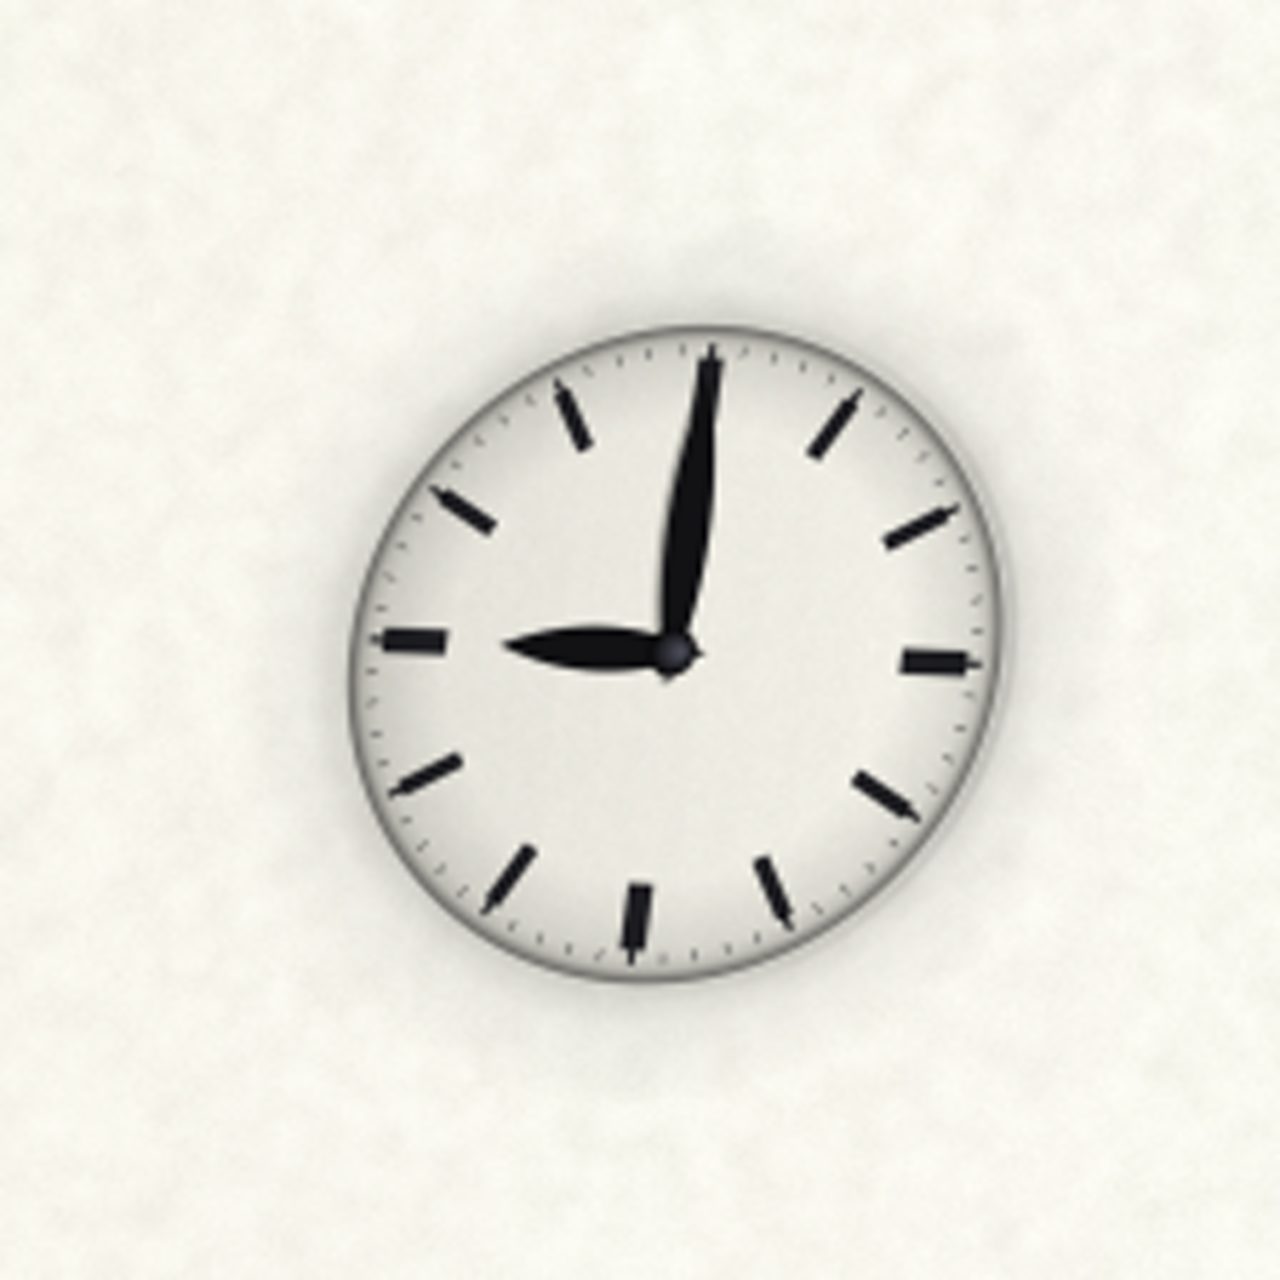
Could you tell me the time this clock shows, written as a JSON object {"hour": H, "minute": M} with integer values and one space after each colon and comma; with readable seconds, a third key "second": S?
{"hour": 9, "minute": 0}
